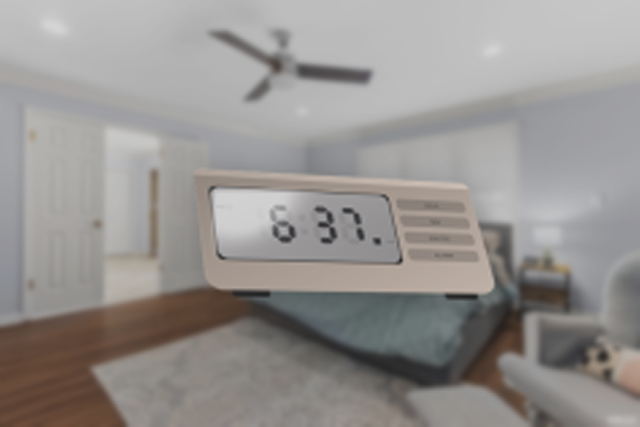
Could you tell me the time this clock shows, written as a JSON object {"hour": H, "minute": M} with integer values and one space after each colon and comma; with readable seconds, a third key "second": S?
{"hour": 6, "minute": 37}
